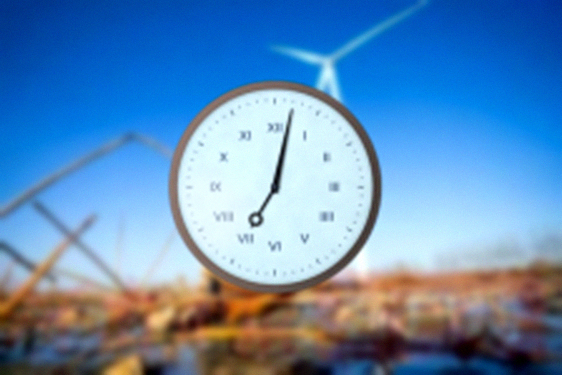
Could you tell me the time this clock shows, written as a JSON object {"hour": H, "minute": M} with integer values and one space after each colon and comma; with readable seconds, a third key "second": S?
{"hour": 7, "minute": 2}
